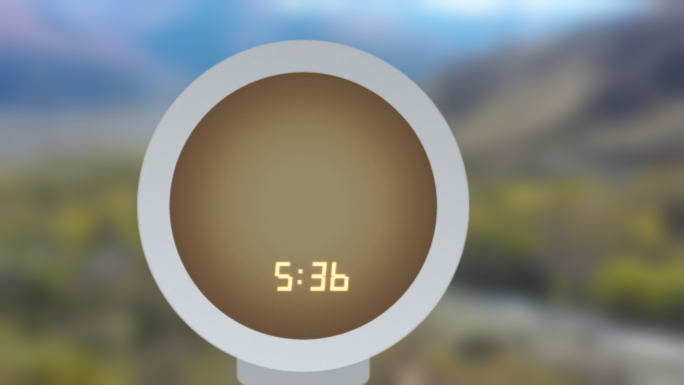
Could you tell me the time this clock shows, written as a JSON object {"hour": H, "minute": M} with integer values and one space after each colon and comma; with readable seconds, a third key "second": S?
{"hour": 5, "minute": 36}
